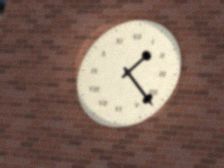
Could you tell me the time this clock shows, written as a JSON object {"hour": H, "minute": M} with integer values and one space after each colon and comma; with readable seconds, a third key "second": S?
{"hour": 1, "minute": 22}
